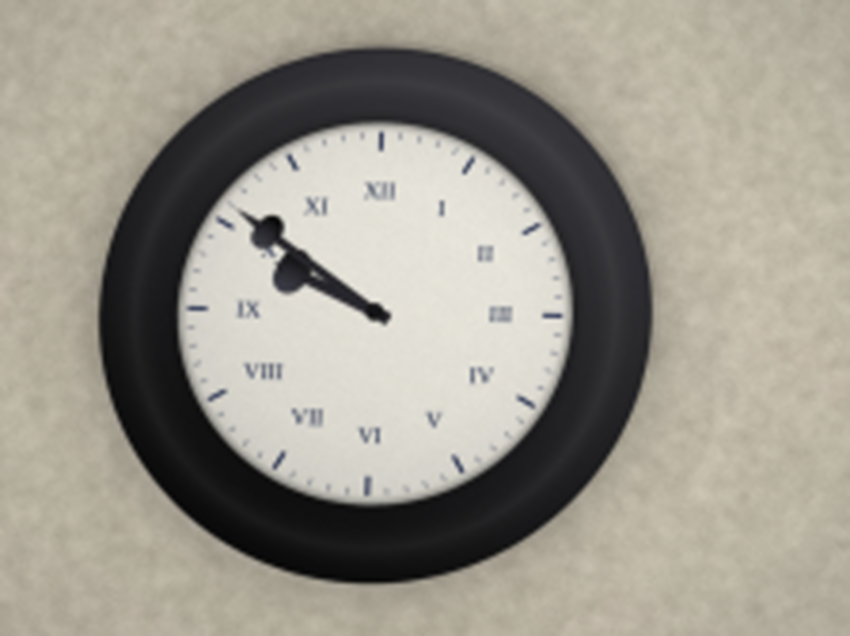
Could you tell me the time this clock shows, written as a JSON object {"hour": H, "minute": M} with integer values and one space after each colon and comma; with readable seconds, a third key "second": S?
{"hour": 9, "minute": 51}
